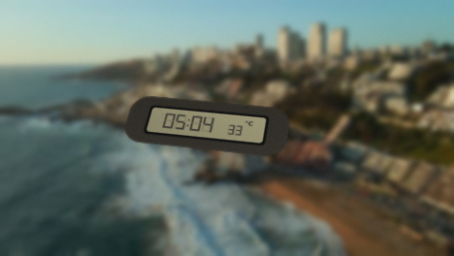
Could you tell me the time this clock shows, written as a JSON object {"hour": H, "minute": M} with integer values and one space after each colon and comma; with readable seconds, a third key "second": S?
{"hour": 5, "minute": 4}
